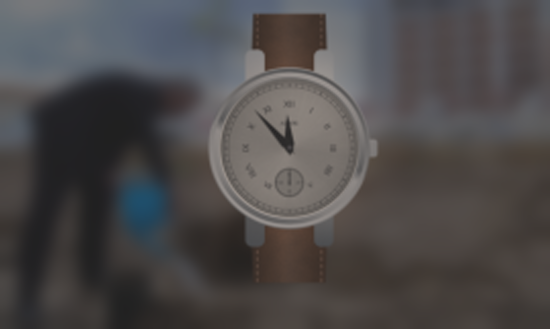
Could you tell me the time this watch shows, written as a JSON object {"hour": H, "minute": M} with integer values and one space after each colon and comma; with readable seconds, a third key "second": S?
{"hour": 11, "minute": 53}
